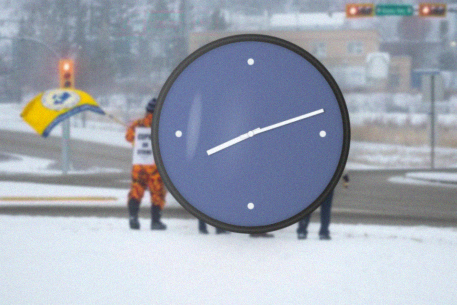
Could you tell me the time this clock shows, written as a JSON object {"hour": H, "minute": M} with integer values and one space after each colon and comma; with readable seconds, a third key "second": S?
{"hour": 8, "minute": 12}
